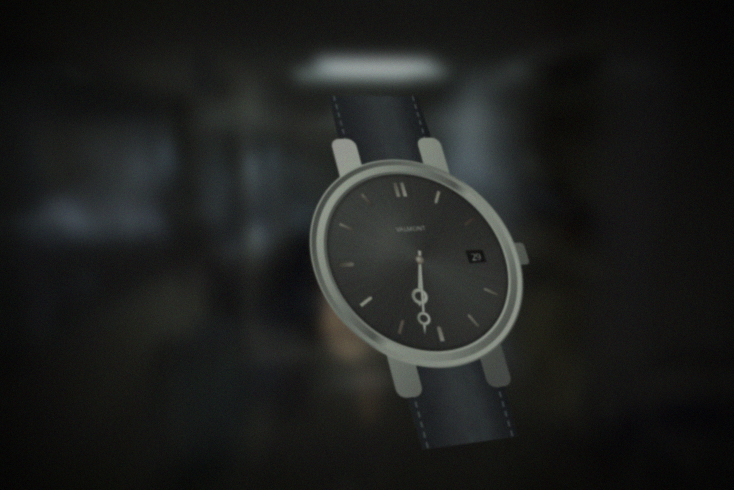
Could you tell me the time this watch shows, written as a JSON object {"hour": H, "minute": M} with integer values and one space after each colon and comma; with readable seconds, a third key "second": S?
{"hour": 6, "minute": 32}
